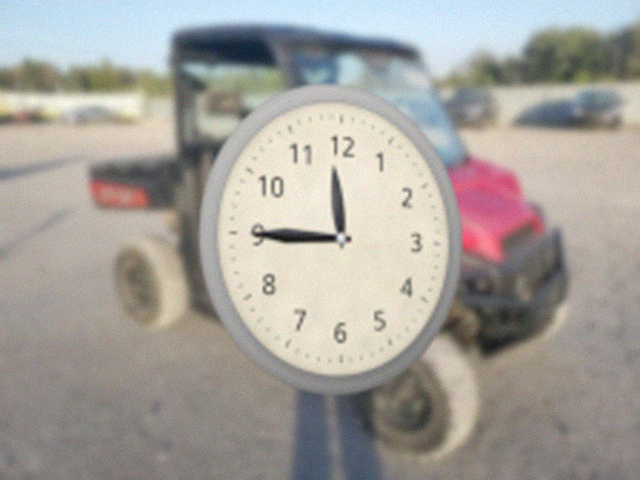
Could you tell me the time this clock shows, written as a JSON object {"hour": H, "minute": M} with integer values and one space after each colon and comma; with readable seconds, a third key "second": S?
{"hour": 11, "minute": 45}
